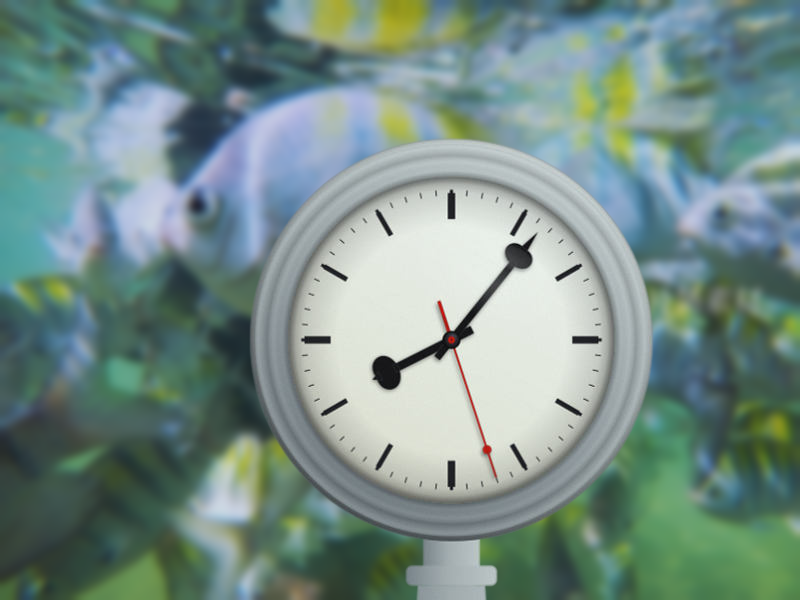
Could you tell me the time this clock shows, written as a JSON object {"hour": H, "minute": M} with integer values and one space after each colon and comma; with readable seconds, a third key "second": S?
{"hour": 8, "minute": 6, "second": 27}
